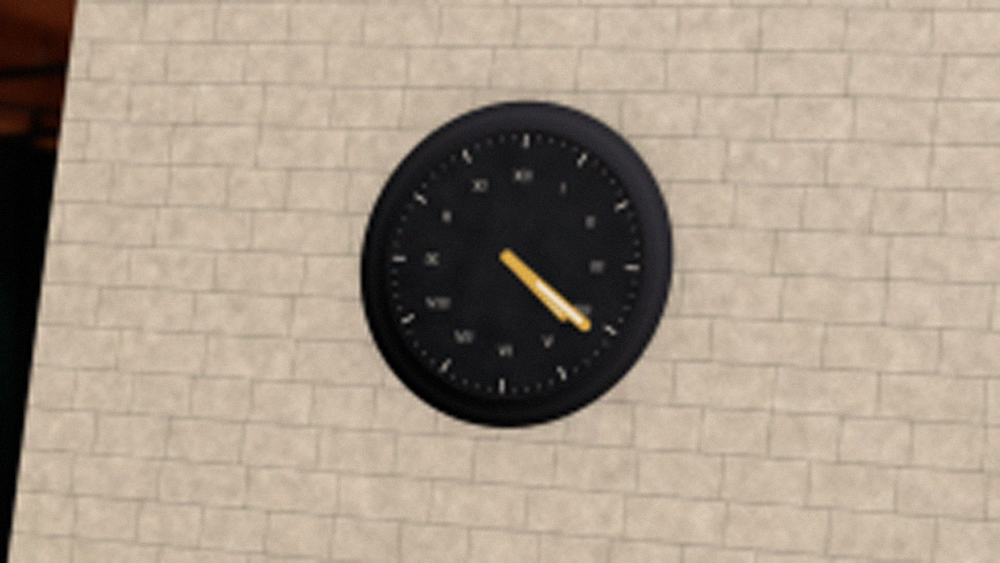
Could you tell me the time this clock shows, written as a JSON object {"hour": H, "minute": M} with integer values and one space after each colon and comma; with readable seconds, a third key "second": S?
{"hour": 4, "minute": 21}
